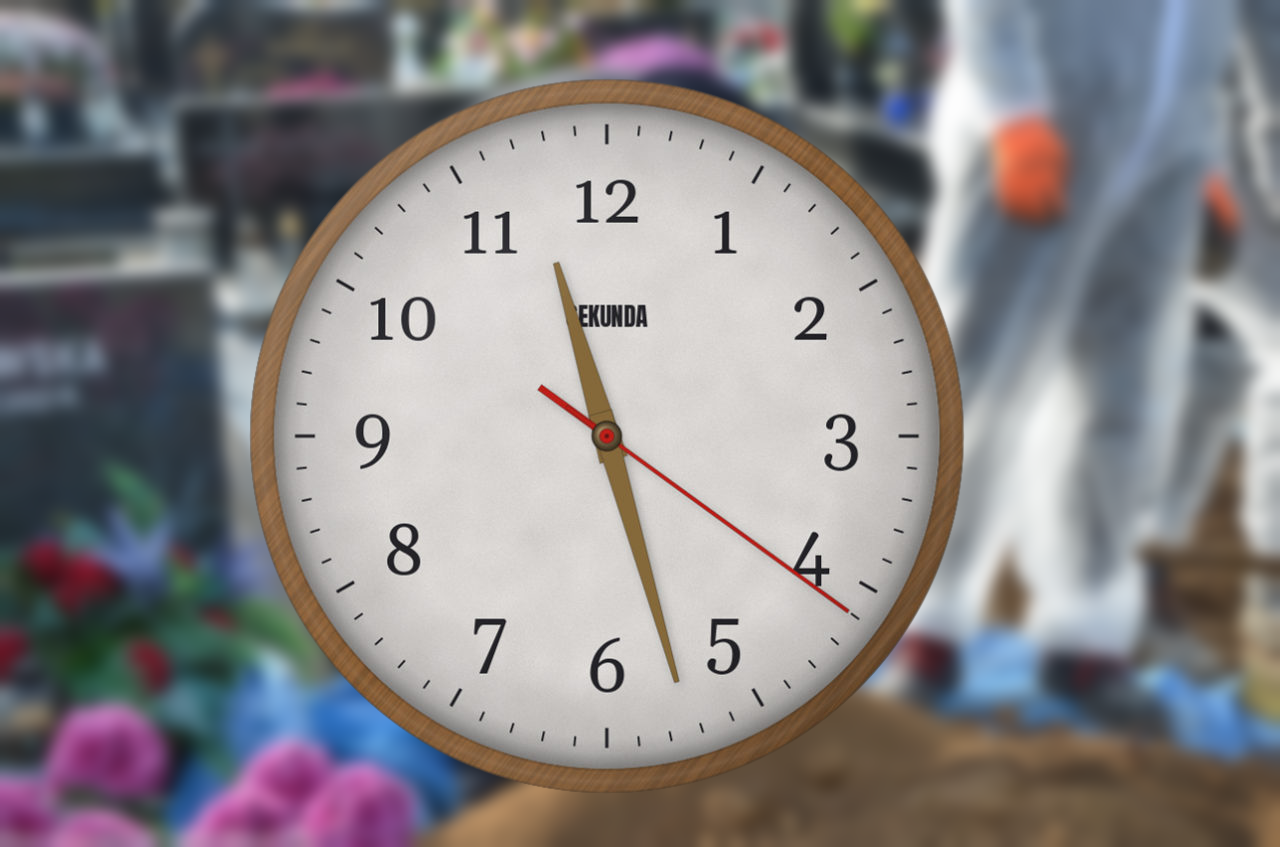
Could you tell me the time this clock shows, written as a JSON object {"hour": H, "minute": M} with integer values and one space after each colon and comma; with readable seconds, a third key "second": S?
{"hour": 11, "minute": 27, "second": 21}
